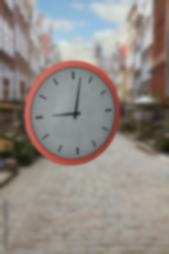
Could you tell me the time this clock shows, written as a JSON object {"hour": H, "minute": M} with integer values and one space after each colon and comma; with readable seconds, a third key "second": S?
{"hour": 9, "minute": 2}
